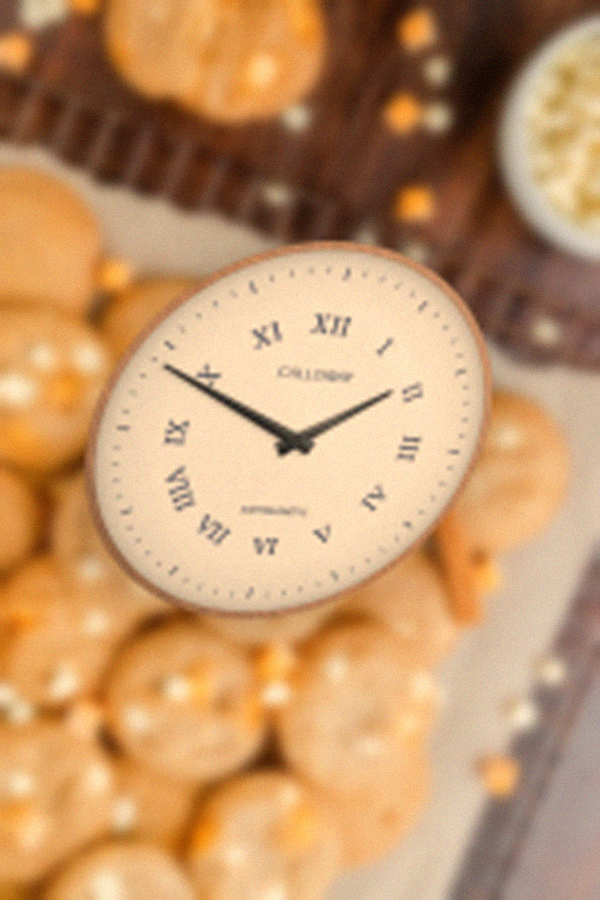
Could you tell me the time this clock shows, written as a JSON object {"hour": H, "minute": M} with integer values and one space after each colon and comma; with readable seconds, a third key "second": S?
{"hour": 1, "minute": 49}
